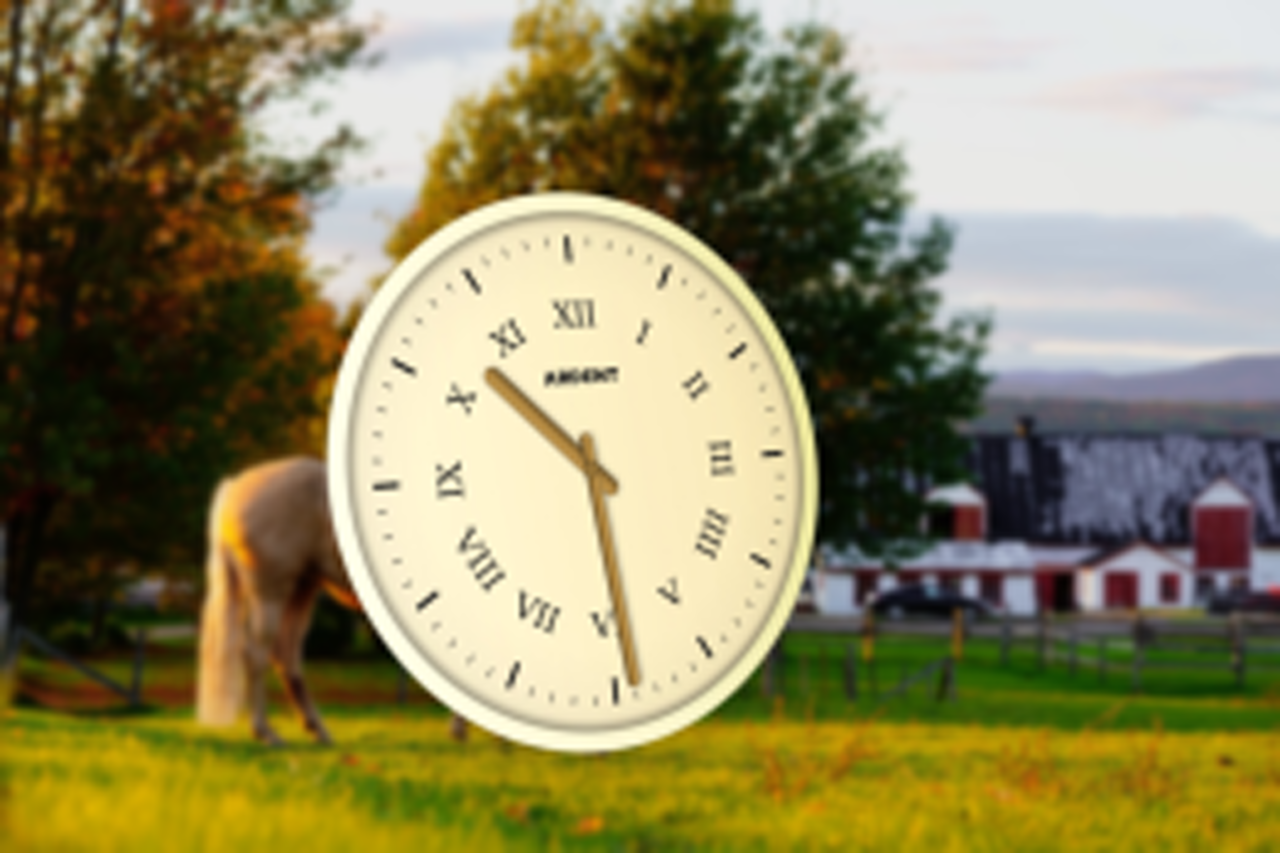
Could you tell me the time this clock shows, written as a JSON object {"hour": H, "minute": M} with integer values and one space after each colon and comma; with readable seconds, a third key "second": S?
{"hour": 10, "minute": 29}
